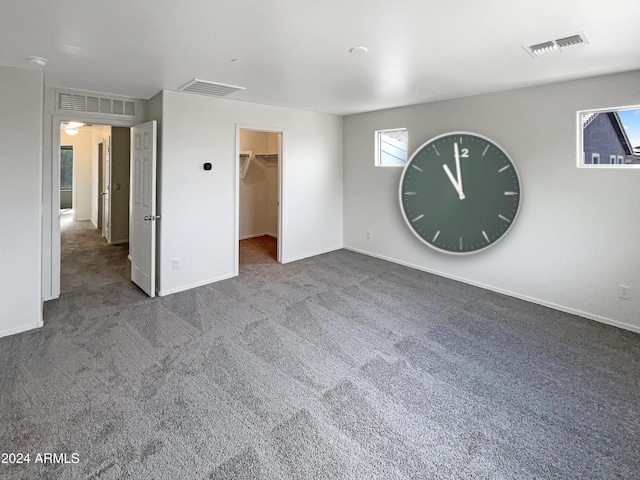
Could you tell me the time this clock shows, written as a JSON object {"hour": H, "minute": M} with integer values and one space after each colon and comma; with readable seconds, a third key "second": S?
{"hour": 10, "minute": 59}
